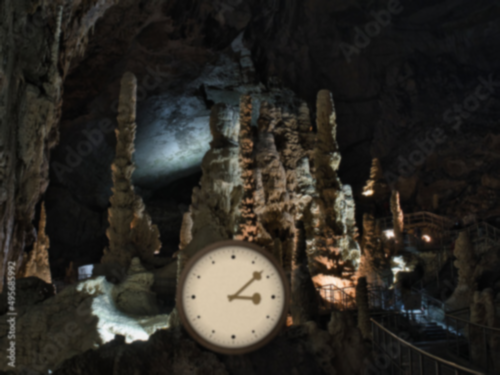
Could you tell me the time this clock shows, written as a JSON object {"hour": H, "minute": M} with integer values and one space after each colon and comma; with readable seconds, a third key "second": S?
{"hour": 3, "minute": 8}
